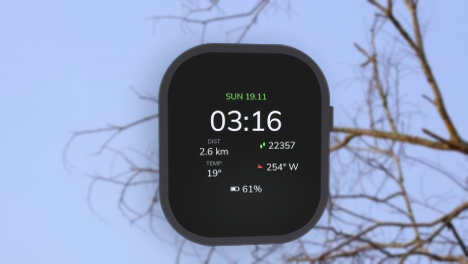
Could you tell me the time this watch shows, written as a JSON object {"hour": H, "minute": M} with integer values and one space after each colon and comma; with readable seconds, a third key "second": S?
{"hour": 3, "minute": 16}
